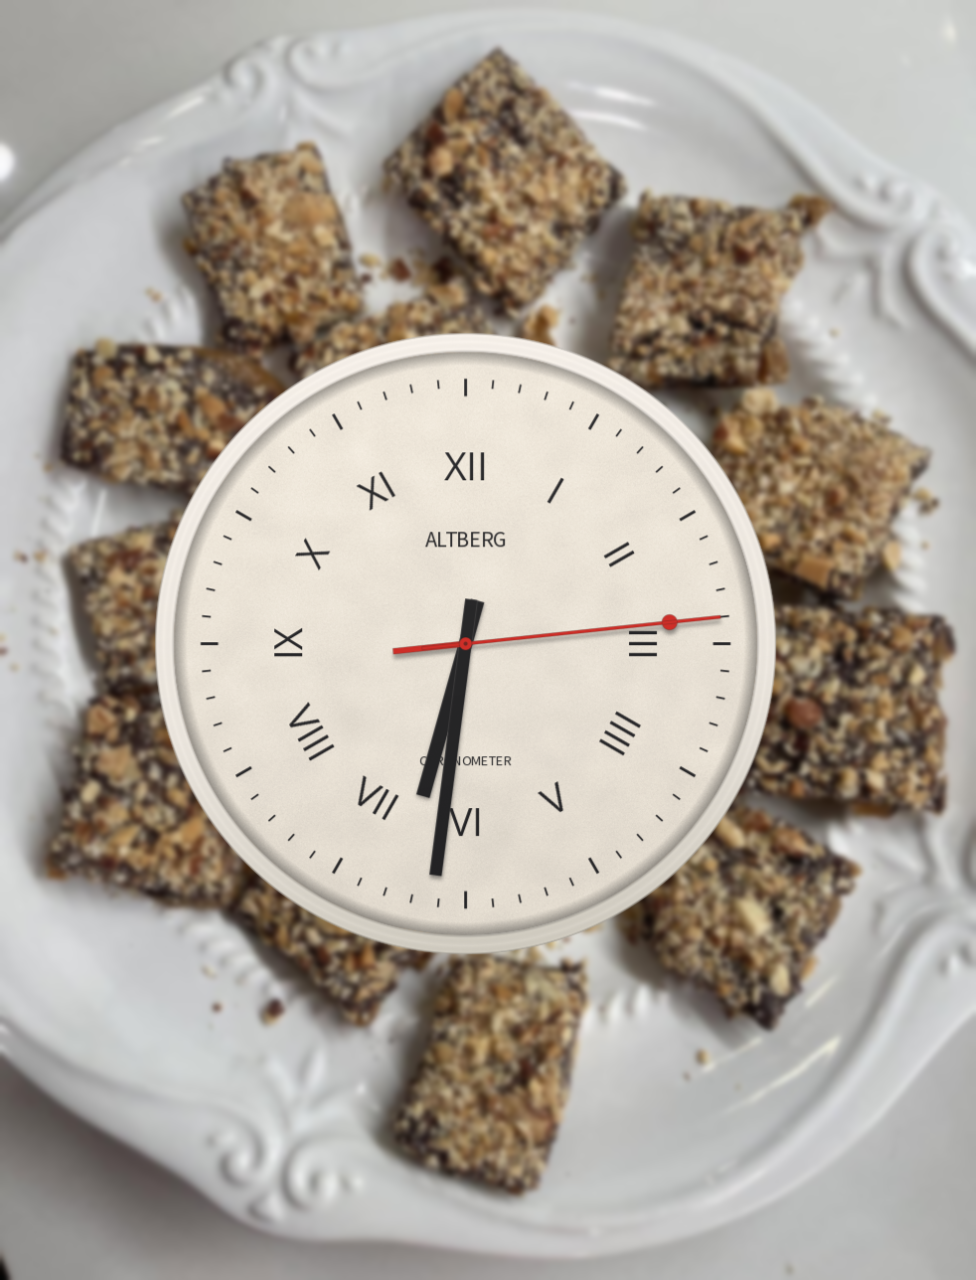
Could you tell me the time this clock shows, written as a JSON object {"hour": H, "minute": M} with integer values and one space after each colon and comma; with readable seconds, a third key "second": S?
{"hour": 6, "minute": 31, "second": 14}
